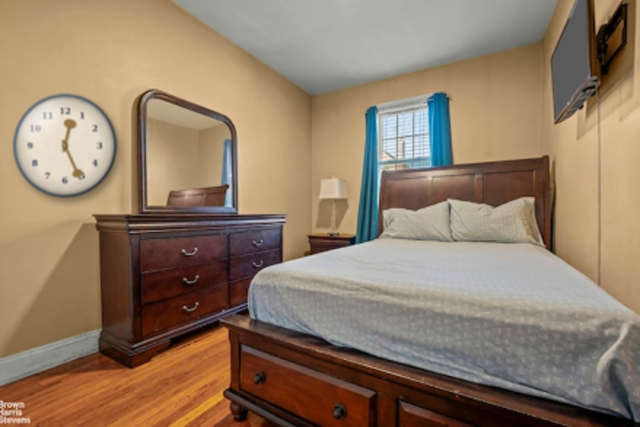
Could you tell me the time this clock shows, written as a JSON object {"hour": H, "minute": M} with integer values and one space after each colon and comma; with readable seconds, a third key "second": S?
{"hour": 12, "minute": 26}
